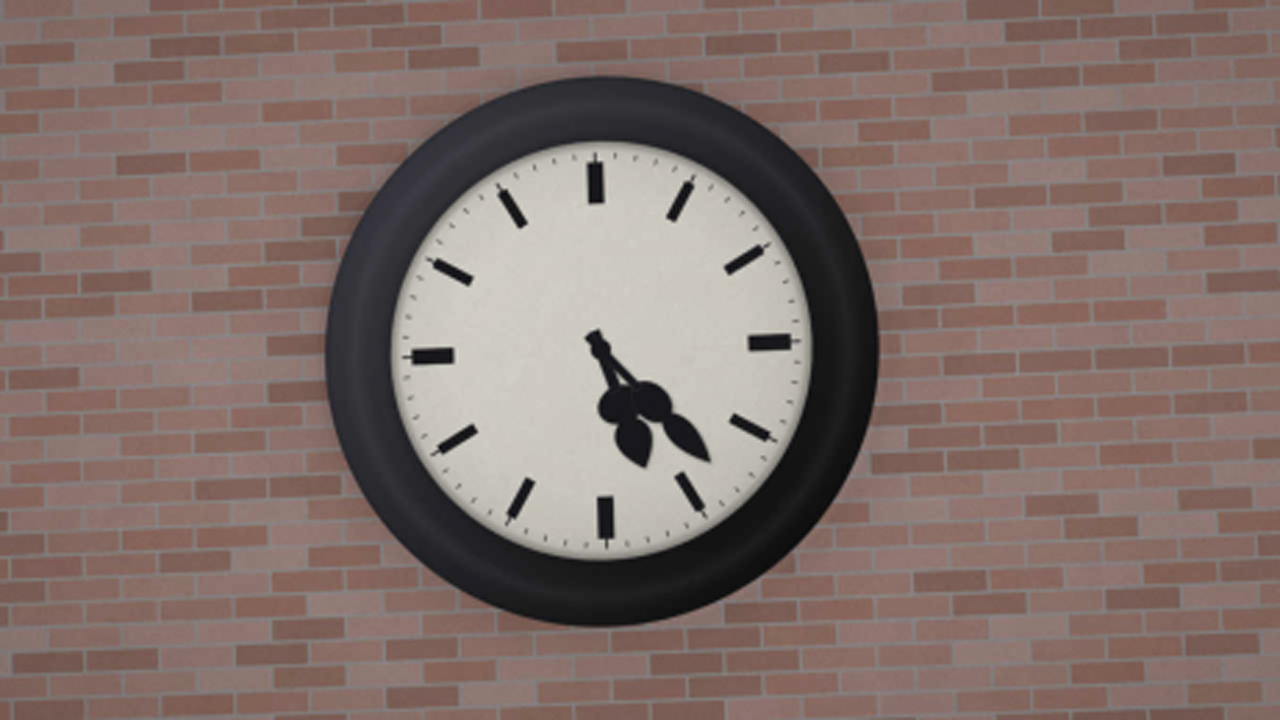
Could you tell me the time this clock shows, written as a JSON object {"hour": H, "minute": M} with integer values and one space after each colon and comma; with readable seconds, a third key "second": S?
{"hour": 5, "minute": 23}
